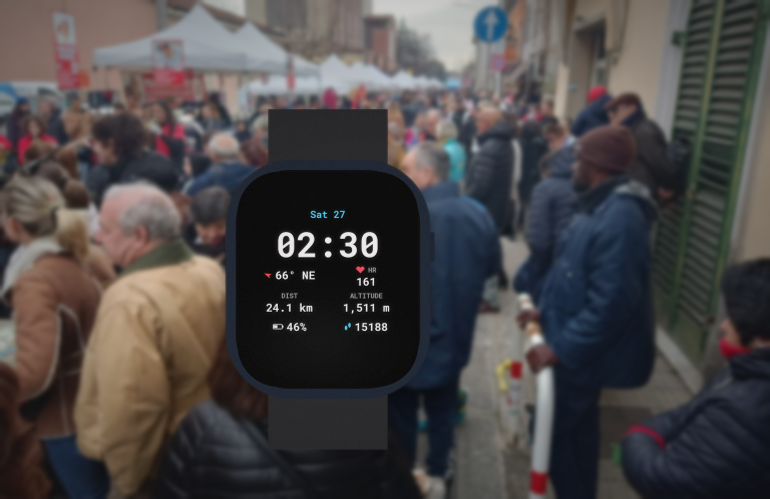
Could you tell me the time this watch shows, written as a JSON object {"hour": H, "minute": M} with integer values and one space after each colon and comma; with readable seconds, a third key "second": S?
{"hour": 2, "minute": 30}
